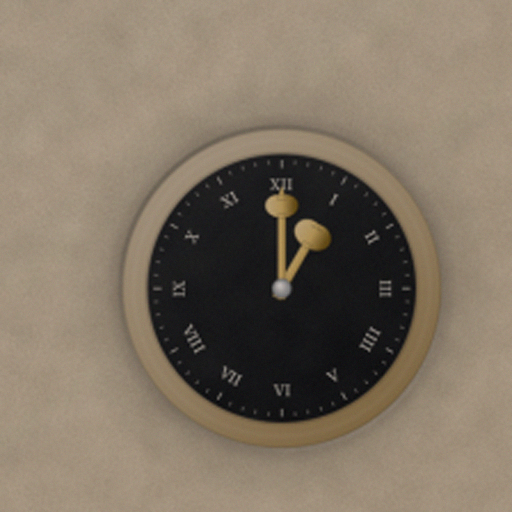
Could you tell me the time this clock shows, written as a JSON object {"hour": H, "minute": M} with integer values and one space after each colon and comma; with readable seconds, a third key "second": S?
{"hour": 1, "minute": 0}
